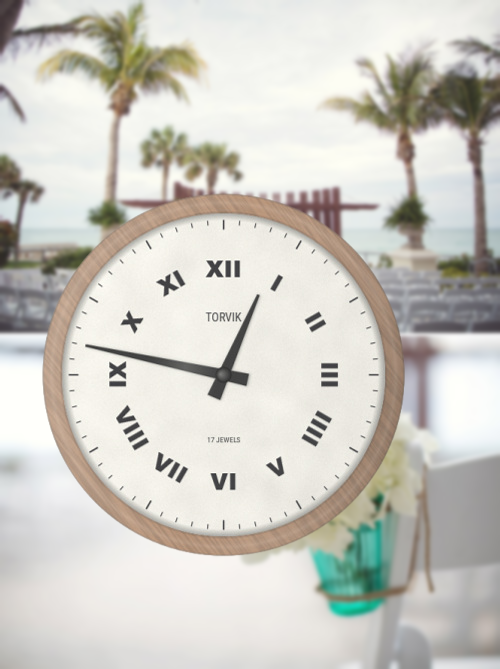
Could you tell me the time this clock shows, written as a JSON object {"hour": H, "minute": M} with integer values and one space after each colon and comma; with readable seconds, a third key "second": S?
{"hour": 12, "minute": 47}
